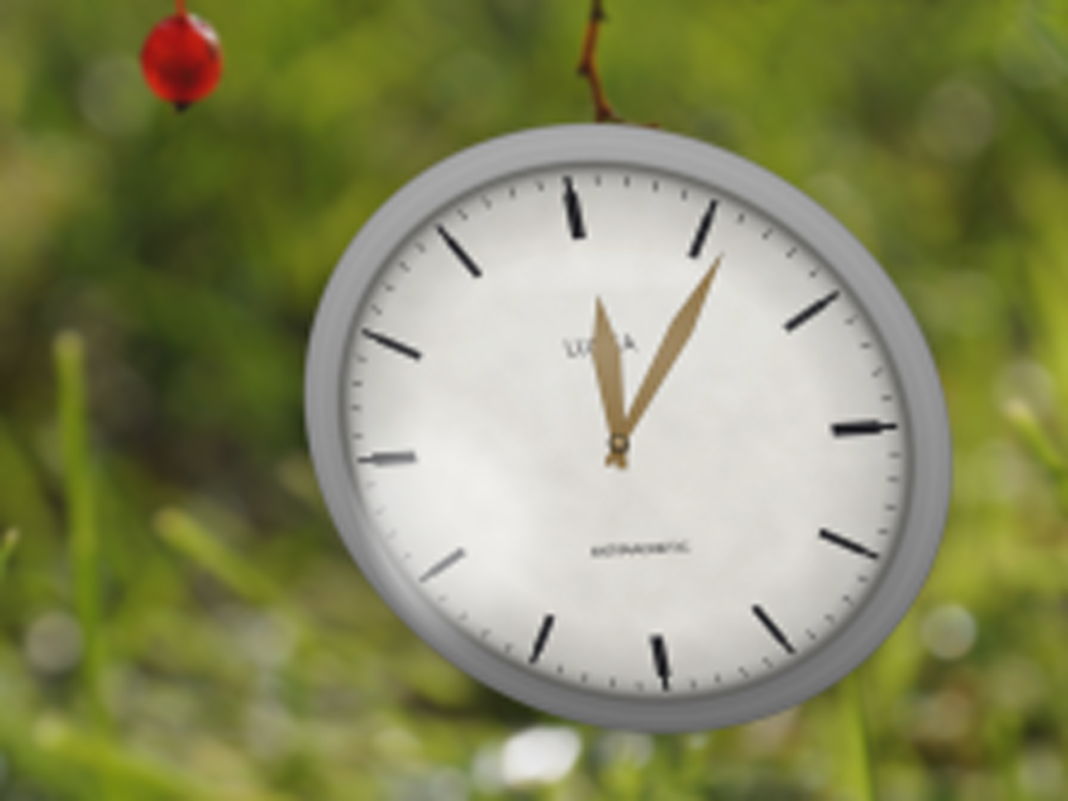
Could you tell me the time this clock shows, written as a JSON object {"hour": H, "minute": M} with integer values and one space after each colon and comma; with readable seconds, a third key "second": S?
{"hour": 12, "minute": 6}
